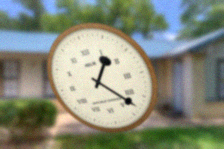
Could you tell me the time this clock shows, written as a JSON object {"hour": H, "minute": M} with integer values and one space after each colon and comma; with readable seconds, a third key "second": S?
{"hour": 1, "minute": 23}
